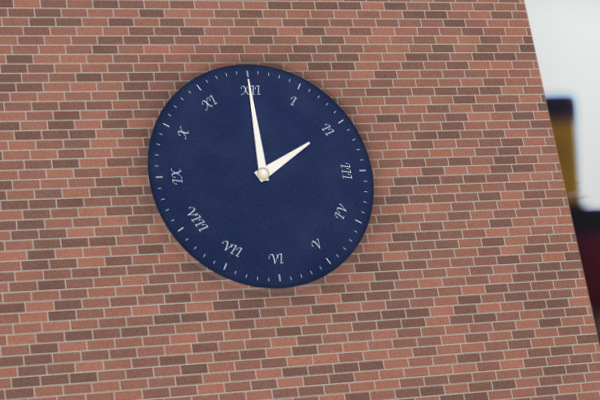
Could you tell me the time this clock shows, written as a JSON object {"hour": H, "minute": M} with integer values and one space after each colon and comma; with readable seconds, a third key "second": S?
{"hour": 2, "minute": 0}
